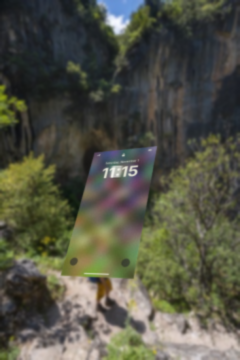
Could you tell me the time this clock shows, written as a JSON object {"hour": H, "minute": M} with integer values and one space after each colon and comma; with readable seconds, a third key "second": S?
{"hour": 11, "minute": 15}
